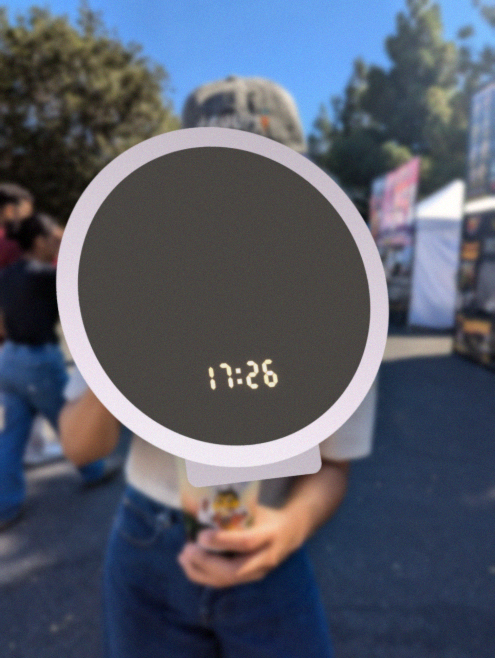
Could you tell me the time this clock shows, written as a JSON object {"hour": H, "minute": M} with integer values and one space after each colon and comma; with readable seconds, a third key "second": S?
{"hour": 17, "minute": 26}
